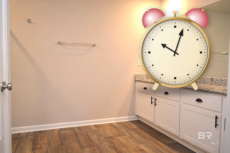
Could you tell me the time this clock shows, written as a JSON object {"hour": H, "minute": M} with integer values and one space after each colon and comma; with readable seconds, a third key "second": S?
{"hour": 10, "minute": 3}
